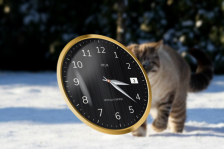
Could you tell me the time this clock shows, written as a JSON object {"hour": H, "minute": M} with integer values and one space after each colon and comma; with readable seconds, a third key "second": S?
{"hour": 3, "minute": 22}
